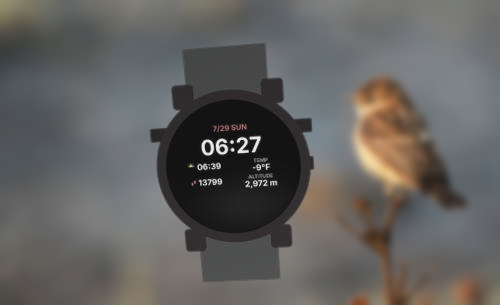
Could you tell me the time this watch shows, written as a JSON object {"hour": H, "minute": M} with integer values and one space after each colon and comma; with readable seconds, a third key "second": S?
{"hour": 6, "minute": 27}
